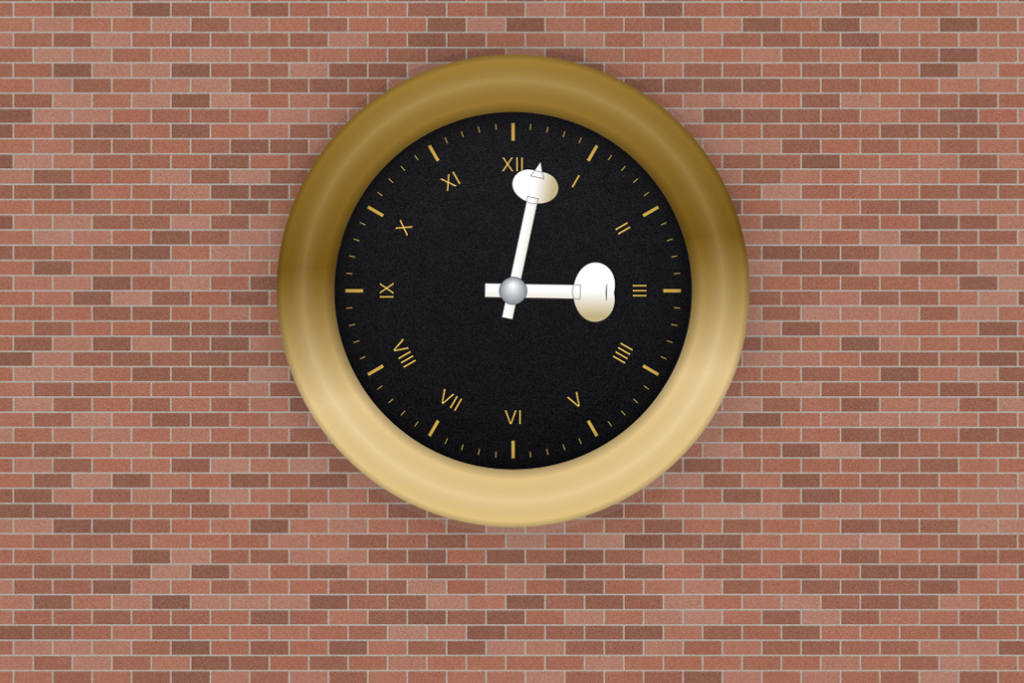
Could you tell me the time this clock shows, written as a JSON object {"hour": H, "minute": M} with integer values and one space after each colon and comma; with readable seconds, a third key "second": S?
{"hour": 3, "minute": 2}
